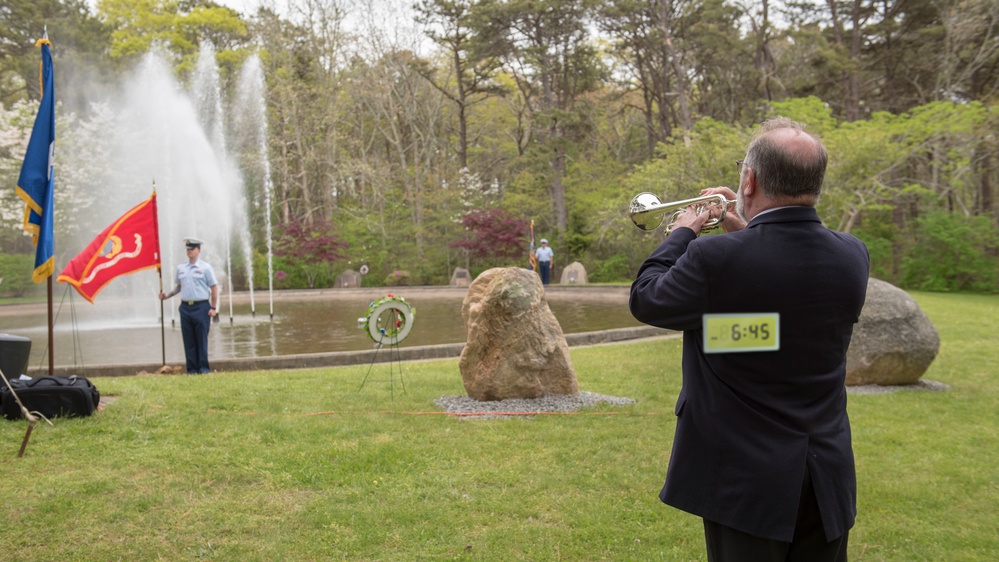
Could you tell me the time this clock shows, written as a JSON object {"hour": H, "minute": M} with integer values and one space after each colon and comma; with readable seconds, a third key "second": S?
{"hour": 6, "minute": 45}
